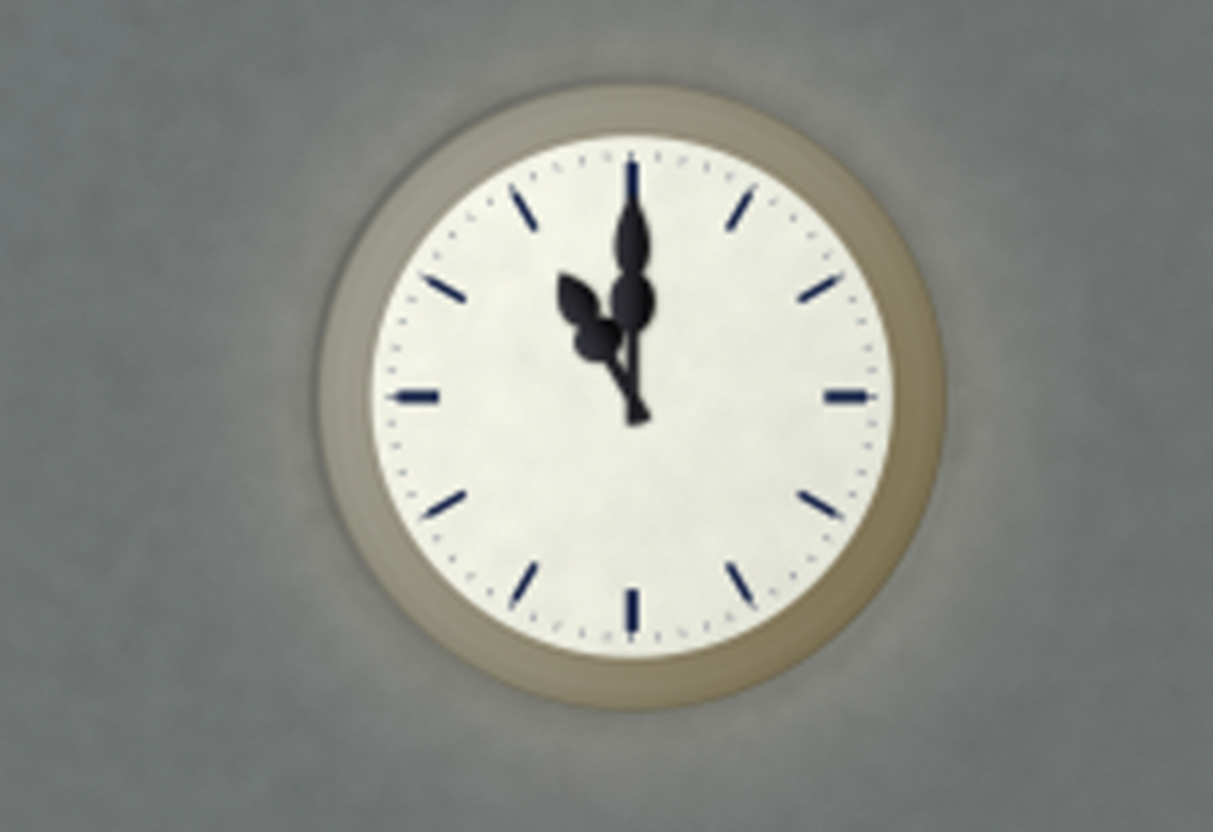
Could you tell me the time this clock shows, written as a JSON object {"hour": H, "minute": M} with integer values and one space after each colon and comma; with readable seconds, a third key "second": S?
{"hour": 11, "minute": 0}
